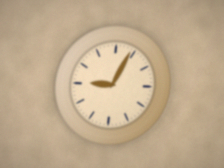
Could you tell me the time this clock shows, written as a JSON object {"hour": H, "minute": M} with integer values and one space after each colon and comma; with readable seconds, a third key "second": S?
{"hour": 9, "minute": 4}
